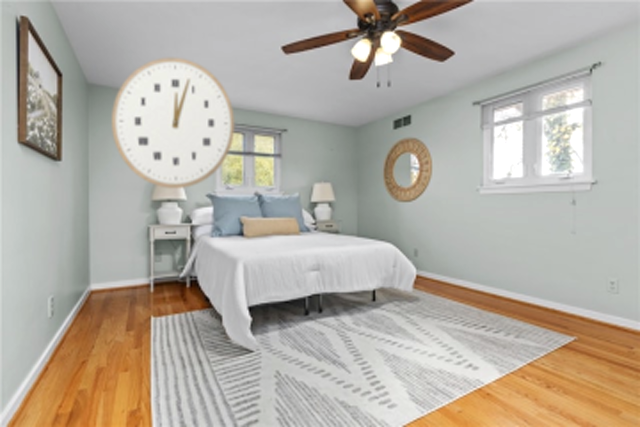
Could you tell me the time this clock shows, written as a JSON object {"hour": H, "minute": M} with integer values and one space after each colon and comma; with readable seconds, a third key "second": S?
{"hour": 12, "minute": 3}
